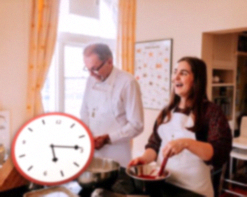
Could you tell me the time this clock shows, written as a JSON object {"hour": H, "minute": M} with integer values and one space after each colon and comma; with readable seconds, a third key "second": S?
{"hour": 5, "minute": 14}
